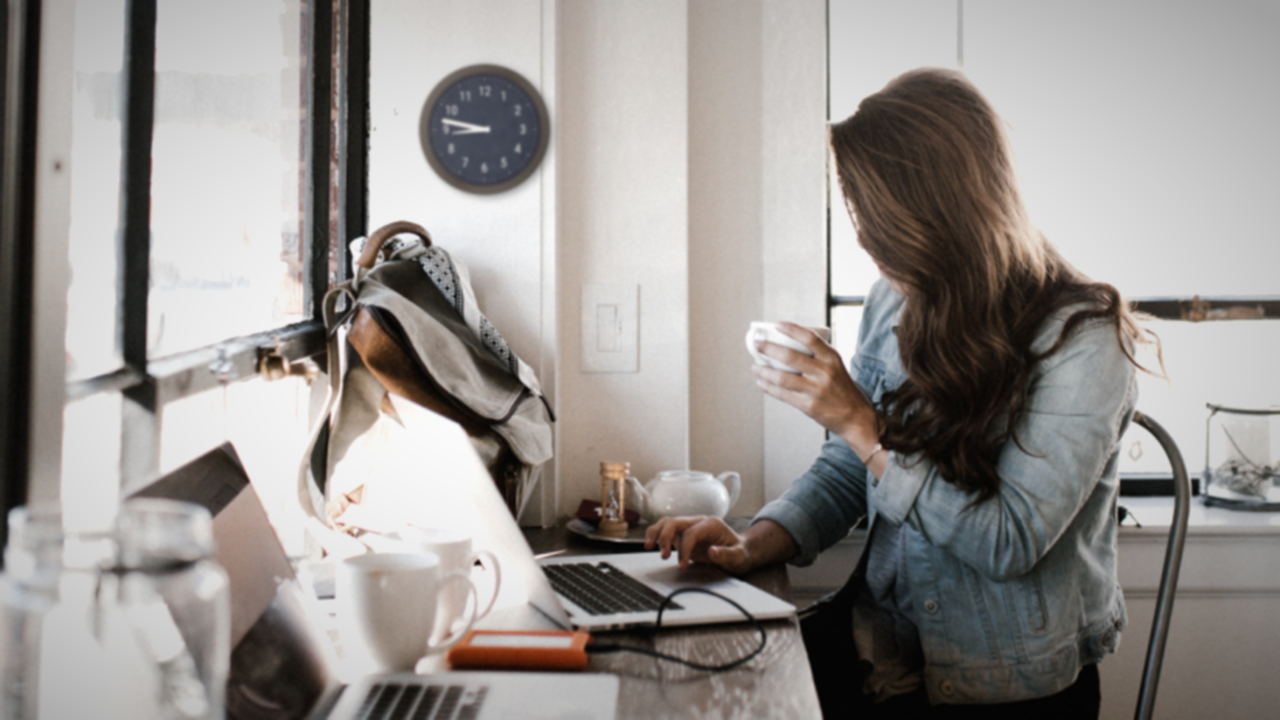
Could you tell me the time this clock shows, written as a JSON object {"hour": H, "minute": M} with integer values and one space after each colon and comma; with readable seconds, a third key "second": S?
{"hour": 8, "minute": 47}
